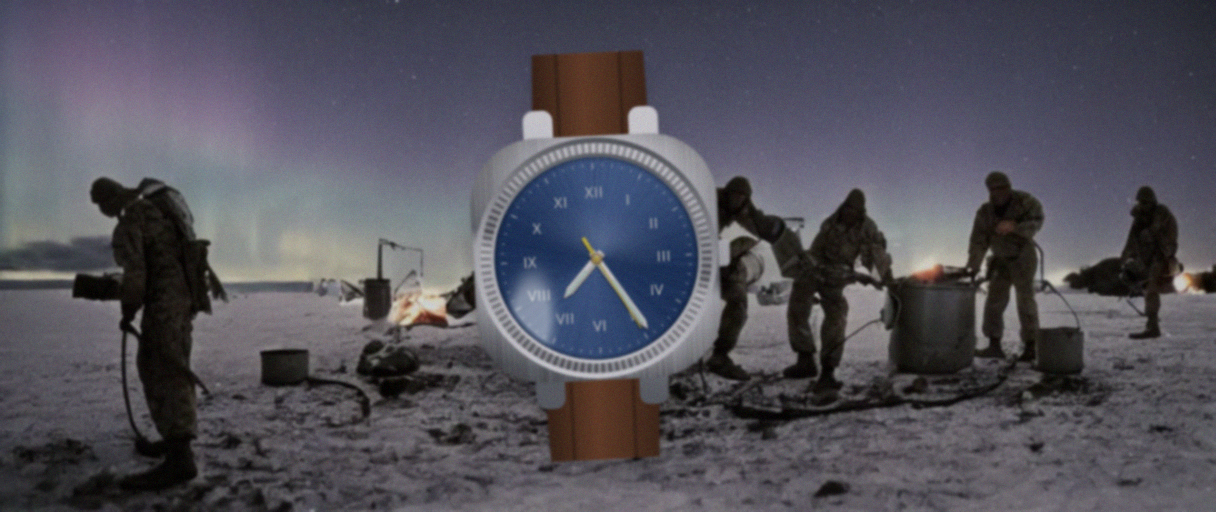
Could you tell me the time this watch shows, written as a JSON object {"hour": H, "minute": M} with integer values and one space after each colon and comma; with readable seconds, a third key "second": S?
{"hour": 7, "minute": 24, "second": 25}
